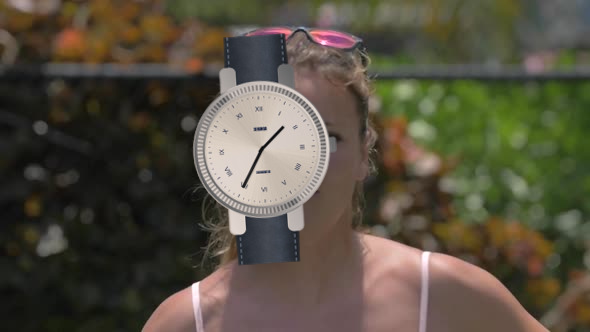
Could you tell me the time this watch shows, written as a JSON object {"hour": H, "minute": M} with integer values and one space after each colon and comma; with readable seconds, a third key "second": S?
{"hour": 1, "minute": 35}
